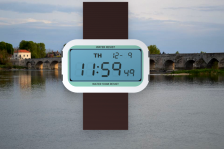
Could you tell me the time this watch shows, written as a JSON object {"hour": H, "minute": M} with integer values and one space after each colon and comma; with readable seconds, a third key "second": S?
{"hour": 11, "minute": 59, "second": 49}
